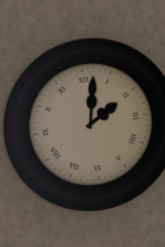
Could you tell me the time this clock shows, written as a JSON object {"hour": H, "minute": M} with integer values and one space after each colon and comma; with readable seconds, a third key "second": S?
{"hour": 2, "minute": 2}
